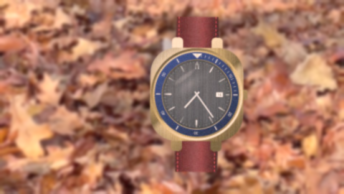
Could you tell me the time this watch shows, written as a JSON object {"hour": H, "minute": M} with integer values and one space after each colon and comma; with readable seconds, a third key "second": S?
{"hour": 7, "minute": 24}
